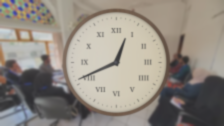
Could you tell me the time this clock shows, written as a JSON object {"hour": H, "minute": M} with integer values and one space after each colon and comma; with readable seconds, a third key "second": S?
{"hour": 12, "minute": 41}
